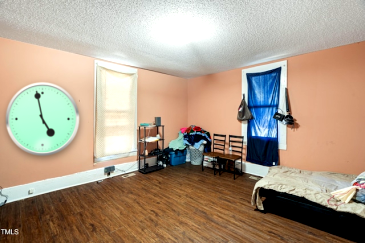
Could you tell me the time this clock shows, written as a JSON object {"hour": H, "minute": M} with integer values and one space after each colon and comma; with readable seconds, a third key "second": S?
{"hour": 4, "minute": 58}
